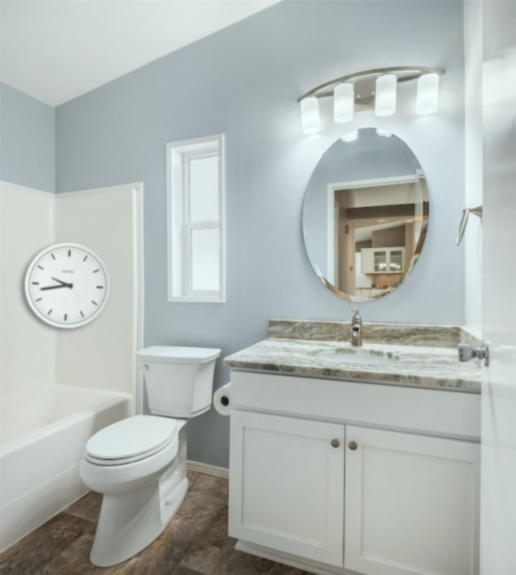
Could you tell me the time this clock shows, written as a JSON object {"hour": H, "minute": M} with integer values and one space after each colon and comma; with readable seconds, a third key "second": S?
{"hour": 9, "minute": 43}
